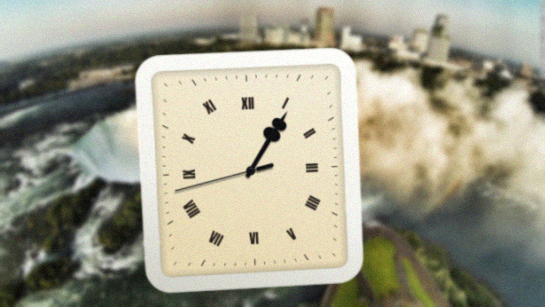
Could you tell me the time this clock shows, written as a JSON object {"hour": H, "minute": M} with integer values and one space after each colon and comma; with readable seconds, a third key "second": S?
{"hour": 1, "minute": 5, "second": 43}
